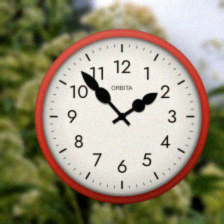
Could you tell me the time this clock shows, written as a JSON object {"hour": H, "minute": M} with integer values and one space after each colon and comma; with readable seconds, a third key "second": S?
{"hour": 1, "minute": 53}
